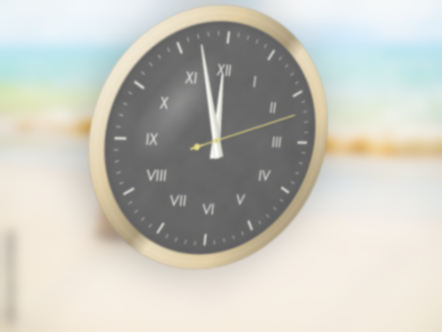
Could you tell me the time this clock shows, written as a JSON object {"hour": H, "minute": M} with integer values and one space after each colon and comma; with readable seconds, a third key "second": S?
{"hour": 11, "minute": 57, "second": 12}
